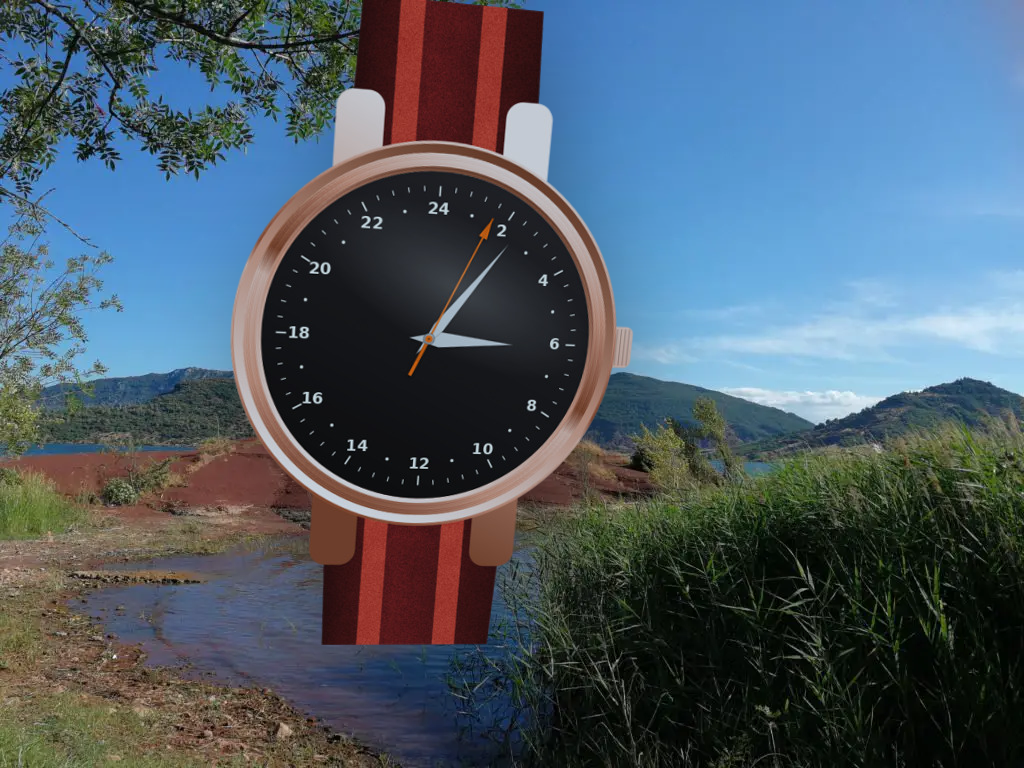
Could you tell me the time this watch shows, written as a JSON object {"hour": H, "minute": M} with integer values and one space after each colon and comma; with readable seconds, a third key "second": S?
{"hour": 6, "minute": 6, "second": 4}
